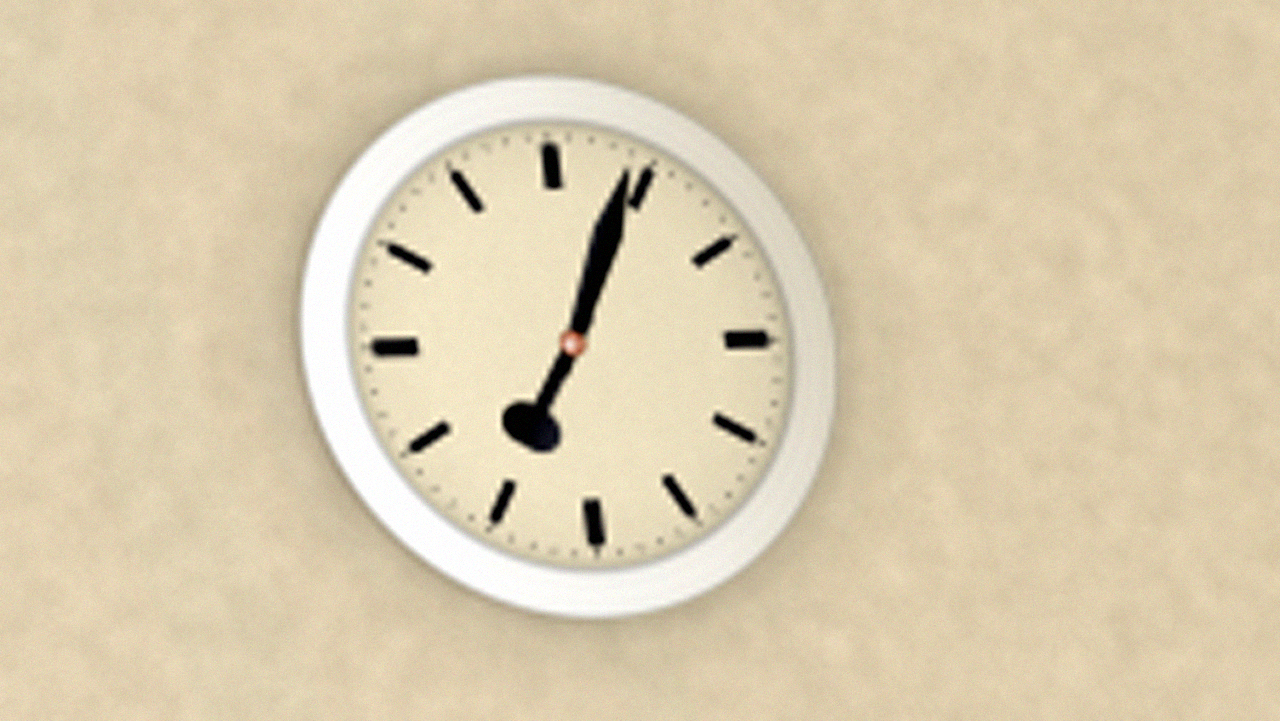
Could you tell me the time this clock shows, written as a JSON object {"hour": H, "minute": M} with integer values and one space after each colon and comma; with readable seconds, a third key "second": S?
{"hour": 7, "minute": 4}
